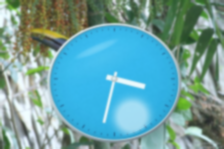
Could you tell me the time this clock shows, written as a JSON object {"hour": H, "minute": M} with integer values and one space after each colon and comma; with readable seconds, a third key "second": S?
{"hour": 3, "minute": 32}
